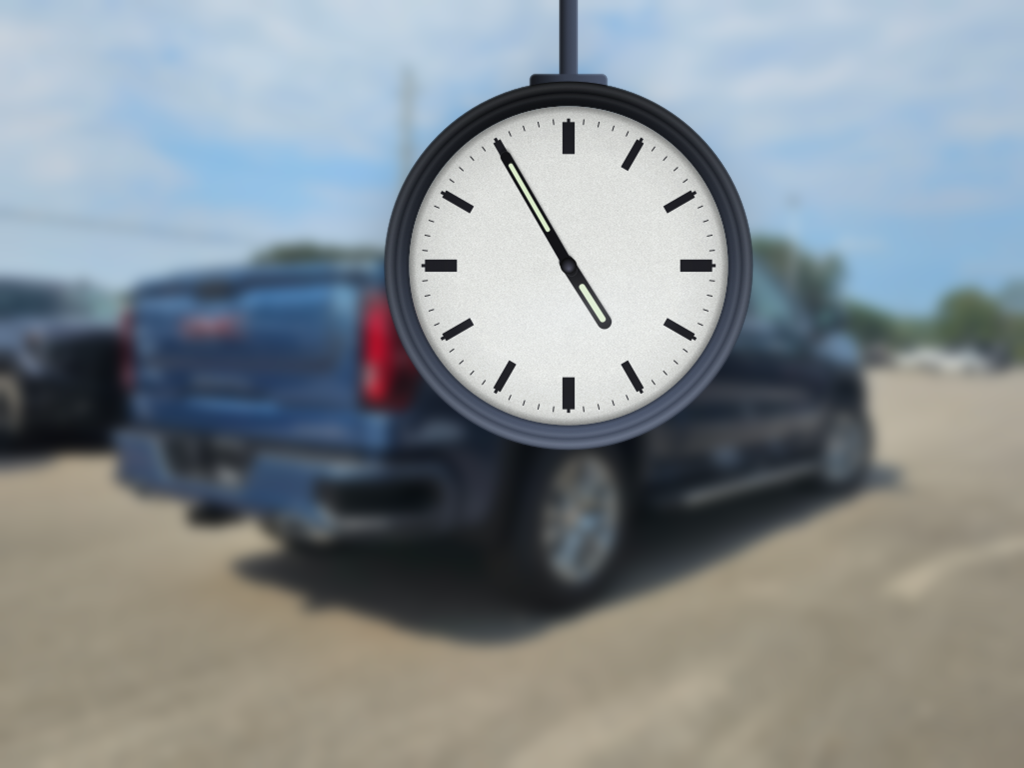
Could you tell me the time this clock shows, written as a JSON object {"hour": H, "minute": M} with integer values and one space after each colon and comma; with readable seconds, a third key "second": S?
{"hour": 4, "minute": 55}
